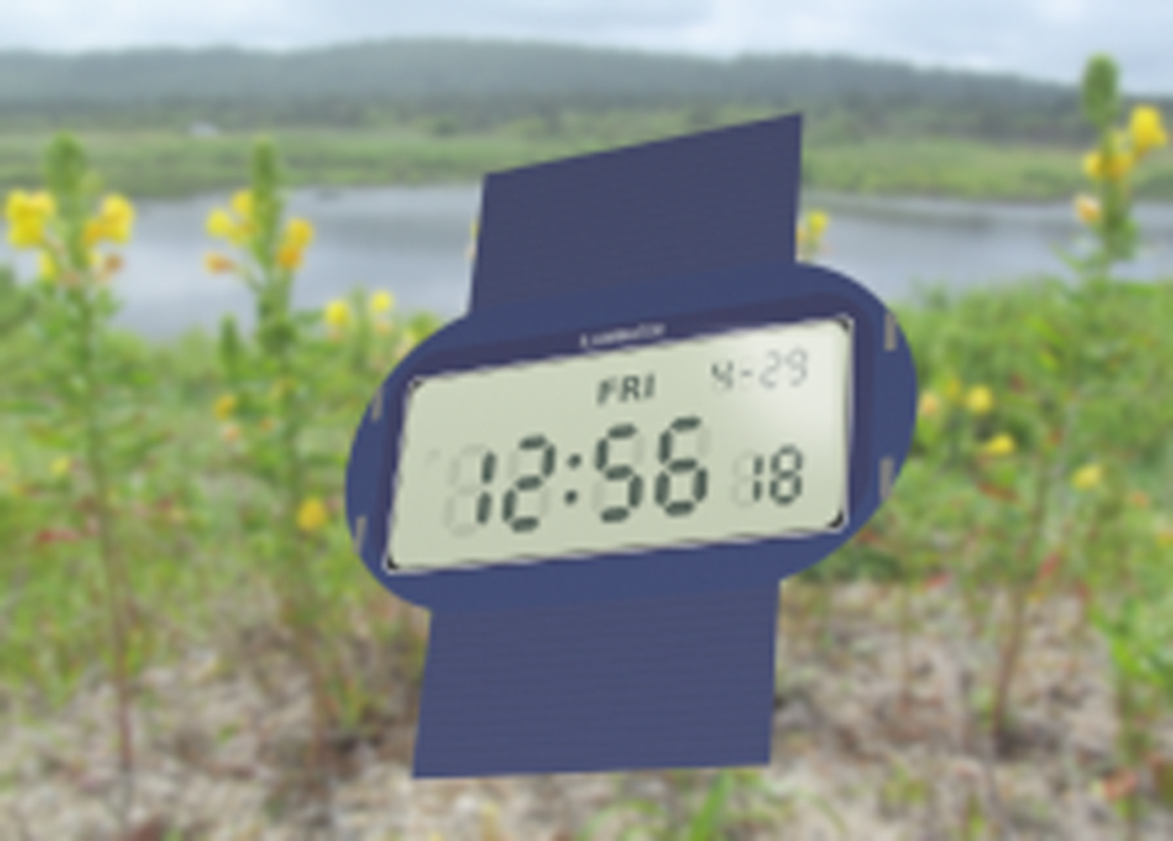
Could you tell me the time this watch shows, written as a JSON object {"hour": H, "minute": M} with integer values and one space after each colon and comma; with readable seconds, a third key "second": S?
{"hour": 12, "minute": 56, "second": 18}
